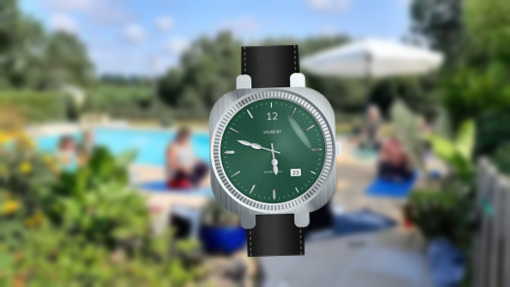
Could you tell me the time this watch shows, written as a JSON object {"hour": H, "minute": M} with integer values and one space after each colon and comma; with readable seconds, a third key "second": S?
{"hour": 5, "minute": 48}
